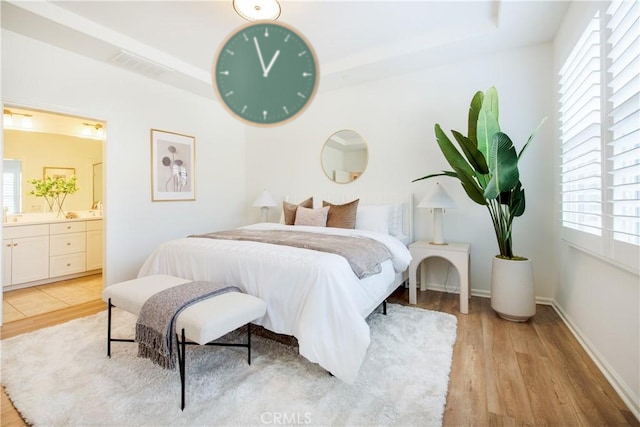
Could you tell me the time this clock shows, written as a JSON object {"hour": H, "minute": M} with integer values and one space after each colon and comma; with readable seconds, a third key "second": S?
{"hour": 12, "minute": 57}
